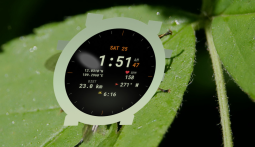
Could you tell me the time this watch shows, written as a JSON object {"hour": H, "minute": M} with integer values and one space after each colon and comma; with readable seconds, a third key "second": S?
{"hour": 1, "minute": 51}
